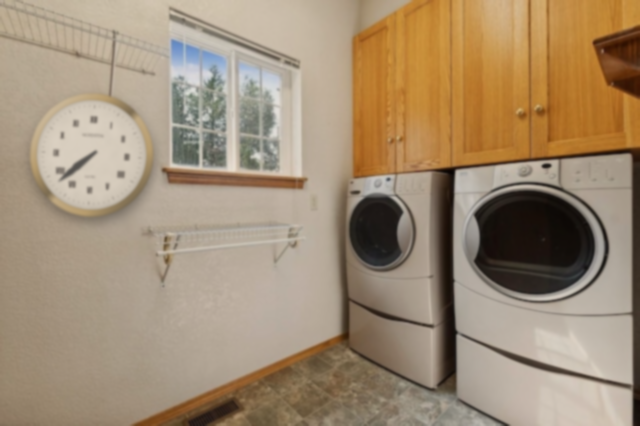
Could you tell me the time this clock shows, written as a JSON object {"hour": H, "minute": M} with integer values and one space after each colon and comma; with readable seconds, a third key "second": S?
{"hour": 7, "minute": 38}
